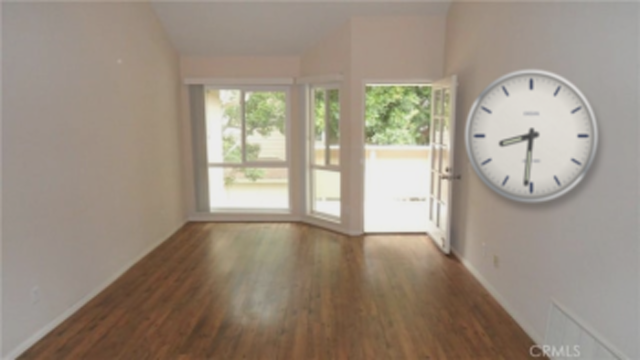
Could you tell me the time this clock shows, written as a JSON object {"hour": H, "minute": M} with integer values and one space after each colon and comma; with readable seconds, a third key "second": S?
{"hour": 8, "minute": 31}
